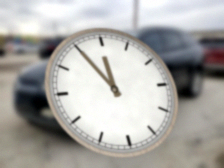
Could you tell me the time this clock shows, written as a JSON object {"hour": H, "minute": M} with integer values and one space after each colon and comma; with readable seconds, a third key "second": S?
{"hour": 11, "minute": 55}
